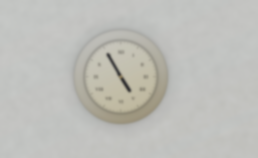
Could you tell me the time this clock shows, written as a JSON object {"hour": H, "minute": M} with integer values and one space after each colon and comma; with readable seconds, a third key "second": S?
{"hour": 4, "minute": 55}
